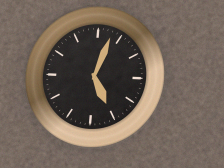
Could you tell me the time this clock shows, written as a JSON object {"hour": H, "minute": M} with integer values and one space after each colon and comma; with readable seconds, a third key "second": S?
{"hour": 5, "minute": 3}
